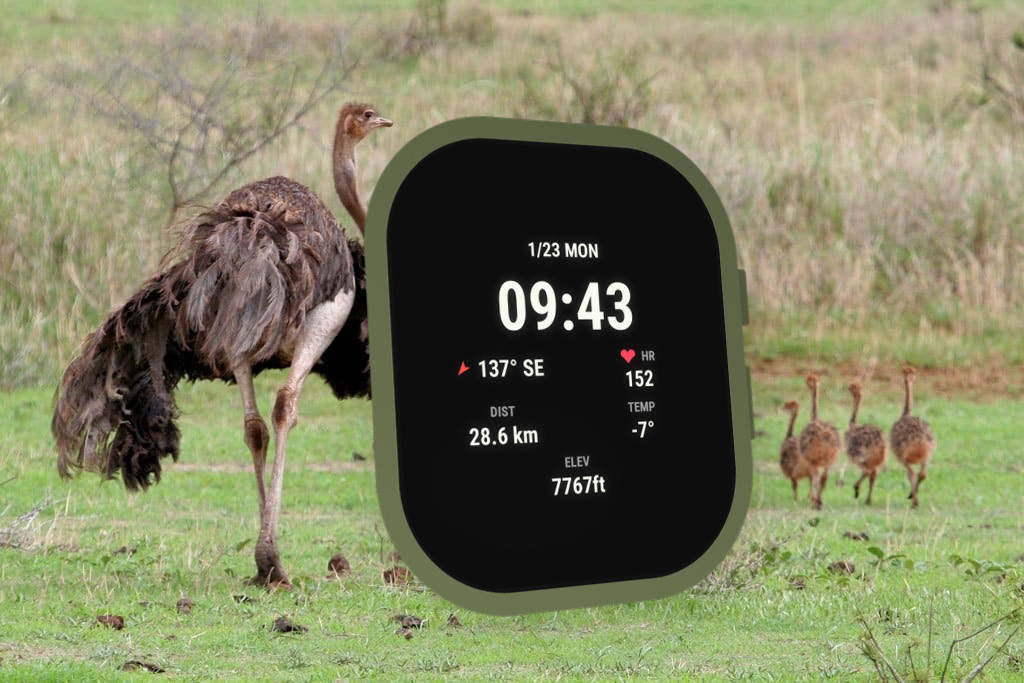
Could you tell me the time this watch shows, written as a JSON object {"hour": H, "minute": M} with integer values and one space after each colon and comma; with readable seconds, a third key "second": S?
{"hour": 9, "minute": 43}
